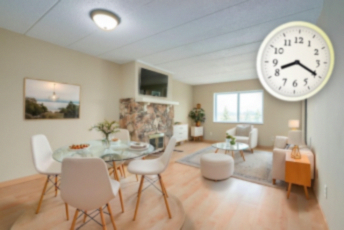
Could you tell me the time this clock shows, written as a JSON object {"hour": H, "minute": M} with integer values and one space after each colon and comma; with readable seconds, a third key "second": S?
{"hour": 8, "minute": 20}
